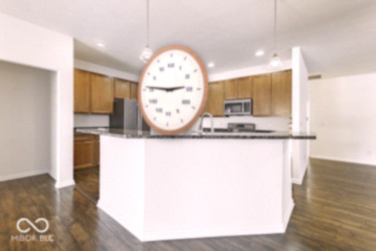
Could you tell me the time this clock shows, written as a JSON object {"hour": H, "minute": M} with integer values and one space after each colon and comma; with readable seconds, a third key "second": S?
{"hour": 2, "minute": 46}
